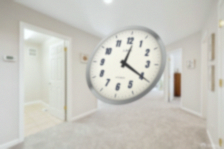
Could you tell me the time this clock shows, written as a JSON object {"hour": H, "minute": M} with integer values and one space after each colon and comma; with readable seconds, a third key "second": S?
{"hour": 12, "minute": 20}
